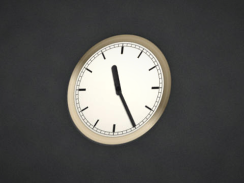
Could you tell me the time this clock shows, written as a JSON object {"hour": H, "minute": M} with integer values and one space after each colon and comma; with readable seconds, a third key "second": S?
{"hour": 11, "minute": 25}
